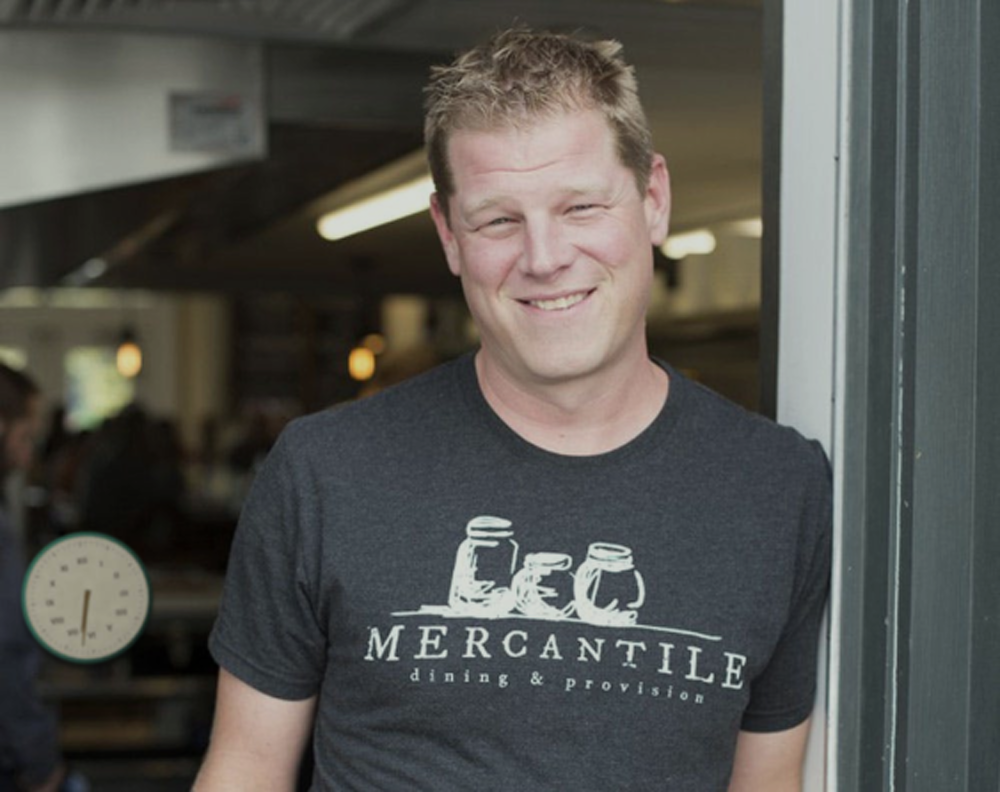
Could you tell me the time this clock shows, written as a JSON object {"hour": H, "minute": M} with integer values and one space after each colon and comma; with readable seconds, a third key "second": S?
{"hour": 6, "minute": 32}
